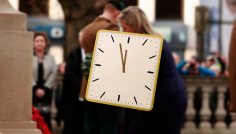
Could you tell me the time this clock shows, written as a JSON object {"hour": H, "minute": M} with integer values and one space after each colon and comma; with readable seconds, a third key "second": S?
{"hour": 11, "minute": 57}
